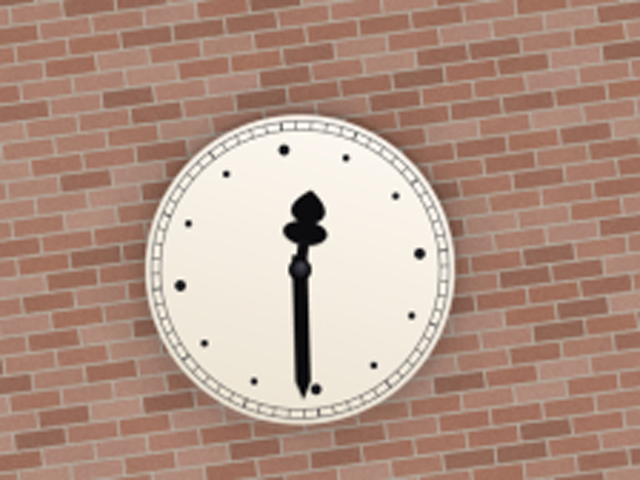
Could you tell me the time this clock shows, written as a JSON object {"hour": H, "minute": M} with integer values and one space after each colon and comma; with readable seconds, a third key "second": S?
{"hour": 12, "minute": 31}
